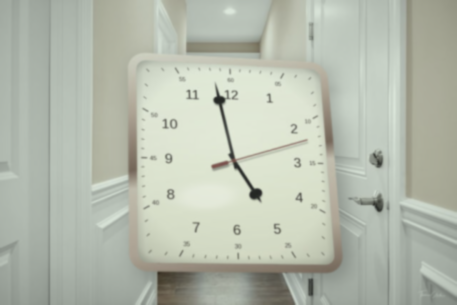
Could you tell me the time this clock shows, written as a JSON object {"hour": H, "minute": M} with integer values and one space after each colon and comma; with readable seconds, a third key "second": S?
{"hour": 4, "minute": 58, "second": 12}
